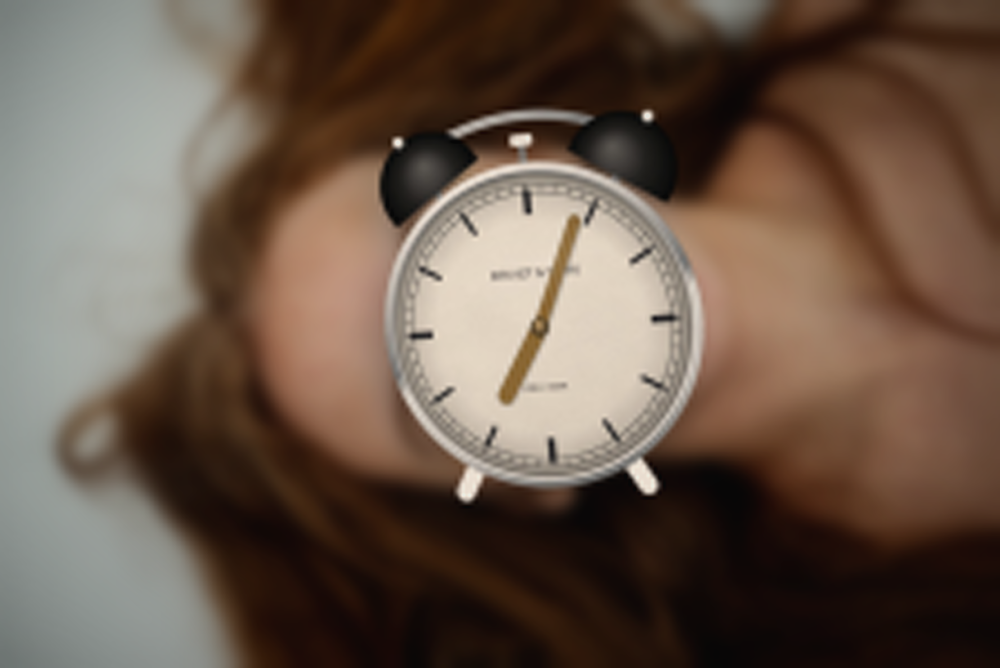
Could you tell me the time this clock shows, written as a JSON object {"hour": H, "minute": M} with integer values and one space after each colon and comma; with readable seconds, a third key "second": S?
{"hour": 7, "minute": 4}
